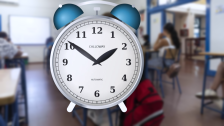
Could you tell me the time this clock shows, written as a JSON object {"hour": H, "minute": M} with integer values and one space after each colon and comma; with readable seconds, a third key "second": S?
{"hour": 1, "minute": 51}
